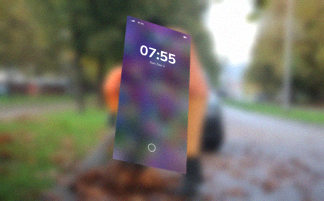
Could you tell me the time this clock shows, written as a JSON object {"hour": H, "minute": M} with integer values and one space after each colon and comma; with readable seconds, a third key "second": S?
{"hour": 7, "minute": 55}
